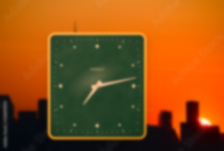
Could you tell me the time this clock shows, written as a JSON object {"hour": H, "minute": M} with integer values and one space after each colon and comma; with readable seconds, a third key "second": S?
{"hour": 7, "minute": 13}
